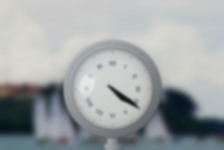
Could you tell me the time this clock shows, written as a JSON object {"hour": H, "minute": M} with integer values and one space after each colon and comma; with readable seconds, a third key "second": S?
{"hour": 4, "minute": 21}
